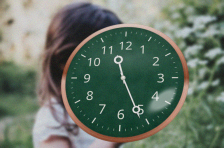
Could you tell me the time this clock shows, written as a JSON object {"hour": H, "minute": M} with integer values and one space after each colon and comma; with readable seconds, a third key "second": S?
{"hour": 11, "minute": 26}
